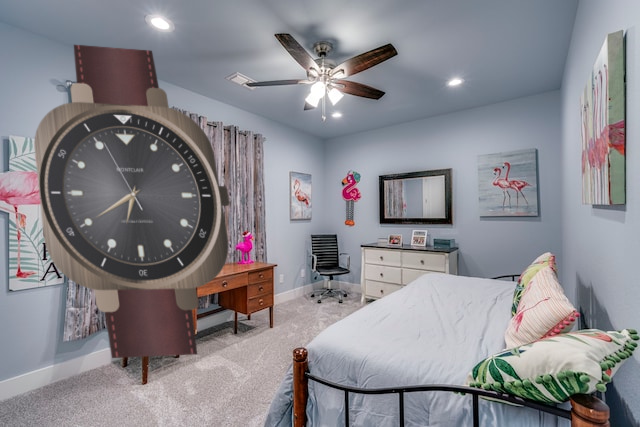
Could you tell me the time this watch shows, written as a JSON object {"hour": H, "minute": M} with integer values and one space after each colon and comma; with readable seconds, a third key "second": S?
{"hour": 6, "minute": 39, "second": 56}
